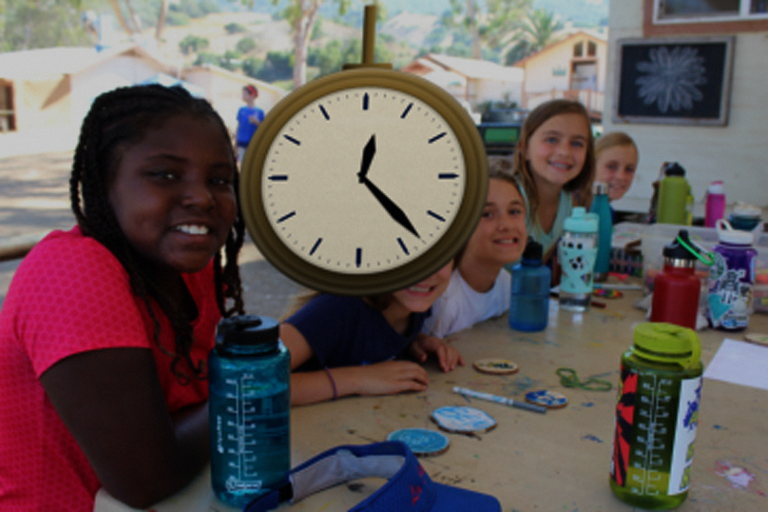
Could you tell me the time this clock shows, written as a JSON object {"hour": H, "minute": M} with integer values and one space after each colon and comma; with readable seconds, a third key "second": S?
{"hour": 12, "minute": 23}
